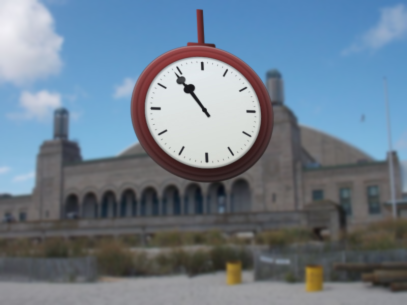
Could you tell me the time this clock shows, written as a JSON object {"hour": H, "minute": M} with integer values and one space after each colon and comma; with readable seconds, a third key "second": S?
{"hour": 10, "minute": 54}
